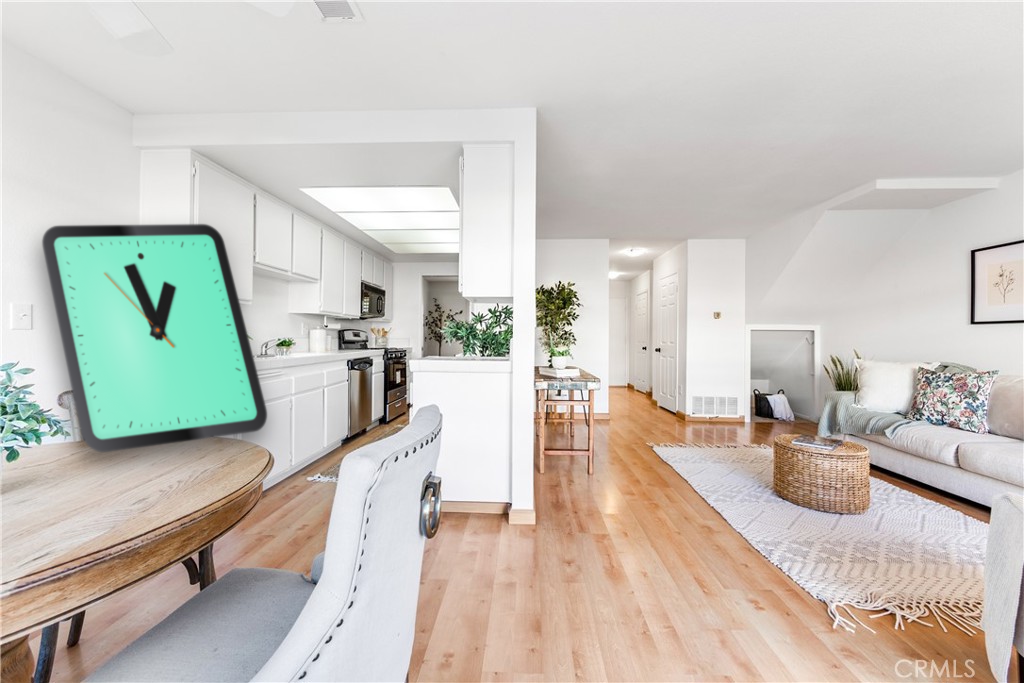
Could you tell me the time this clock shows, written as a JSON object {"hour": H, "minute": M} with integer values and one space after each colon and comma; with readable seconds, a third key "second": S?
{"hour": 12, "minute": 57, "second": 54}
